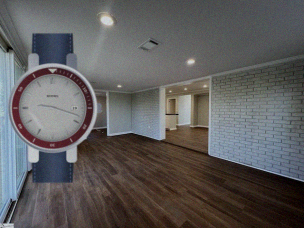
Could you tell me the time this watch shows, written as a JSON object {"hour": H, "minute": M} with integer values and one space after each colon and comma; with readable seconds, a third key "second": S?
{"hour": 9, "minute": 18}
